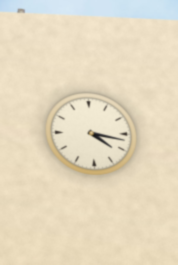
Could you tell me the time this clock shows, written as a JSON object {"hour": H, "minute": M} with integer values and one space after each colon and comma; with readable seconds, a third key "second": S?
{"hour": 4, "minute": 17}
